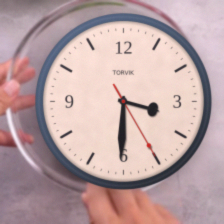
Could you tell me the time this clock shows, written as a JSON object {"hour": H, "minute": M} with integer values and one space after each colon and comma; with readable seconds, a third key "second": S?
{"hour": 3, "minute": 30, "second": 25}
